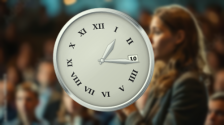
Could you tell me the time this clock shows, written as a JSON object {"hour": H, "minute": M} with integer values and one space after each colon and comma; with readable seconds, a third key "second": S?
{"hour": 1, "minute": 16}
